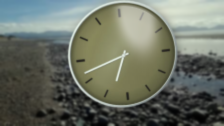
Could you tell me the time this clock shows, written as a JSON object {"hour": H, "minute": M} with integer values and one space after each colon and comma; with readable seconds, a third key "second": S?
{"hour": 6, "minute": 42}
